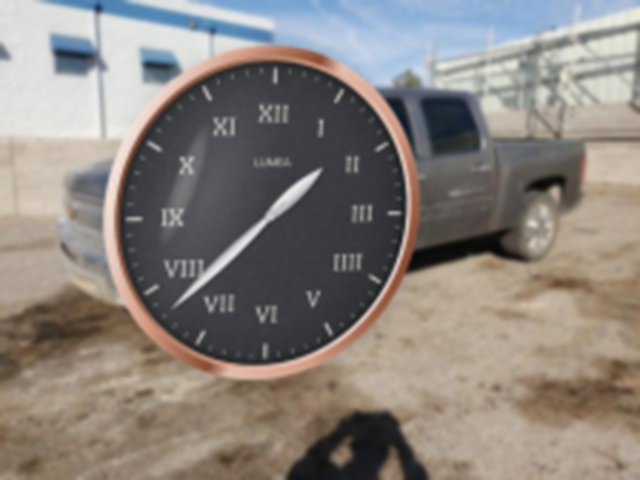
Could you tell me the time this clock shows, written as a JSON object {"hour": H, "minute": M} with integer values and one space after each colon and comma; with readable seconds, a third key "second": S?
{"hour": 1, "minute": 38}
